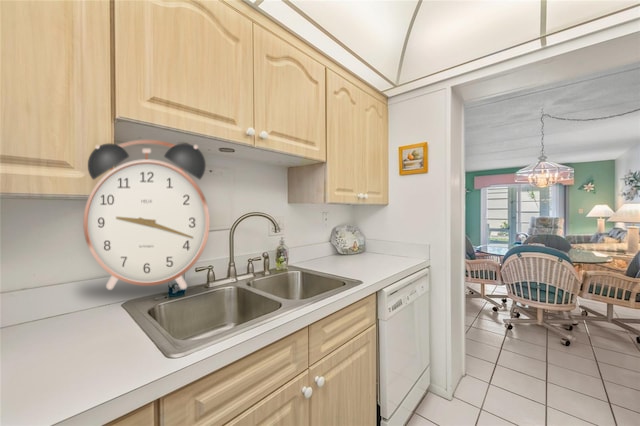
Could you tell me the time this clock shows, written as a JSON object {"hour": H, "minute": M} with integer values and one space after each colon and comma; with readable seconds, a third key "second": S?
{"hour": 9, "minute": 18}
